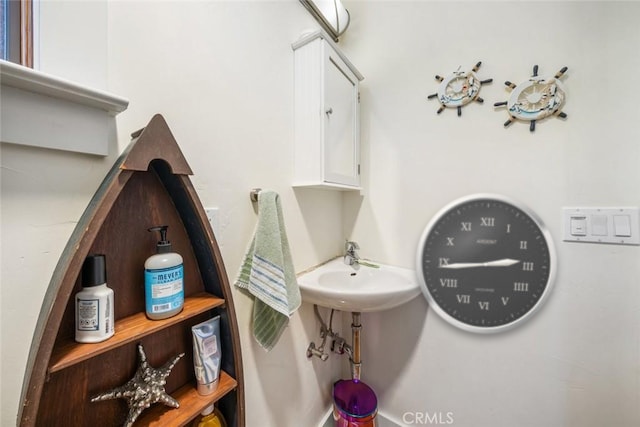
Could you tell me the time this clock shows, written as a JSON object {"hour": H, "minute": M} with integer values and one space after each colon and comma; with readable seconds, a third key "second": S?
{"hour": 2, "minute": 44}
